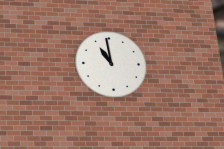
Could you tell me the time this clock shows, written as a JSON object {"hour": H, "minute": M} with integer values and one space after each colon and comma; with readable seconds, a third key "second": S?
{"hour": 10, "minute": 59}
